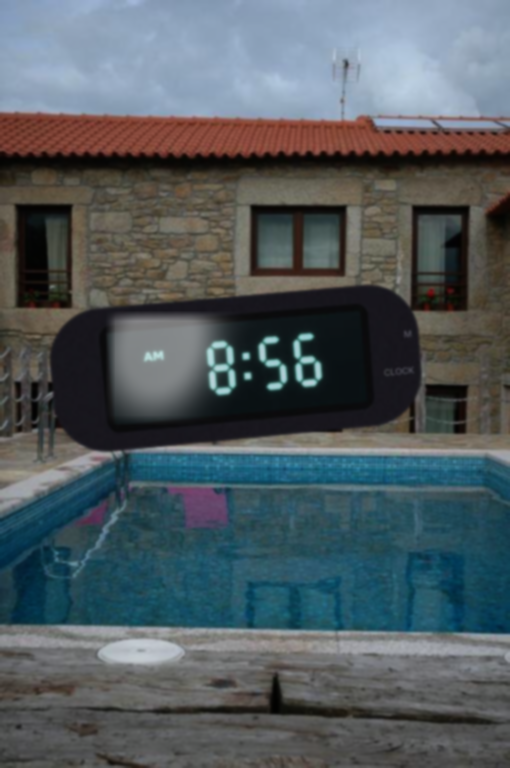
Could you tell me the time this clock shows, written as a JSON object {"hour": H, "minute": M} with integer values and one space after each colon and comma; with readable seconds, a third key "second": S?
{"hour": 8, "minute": 56}
